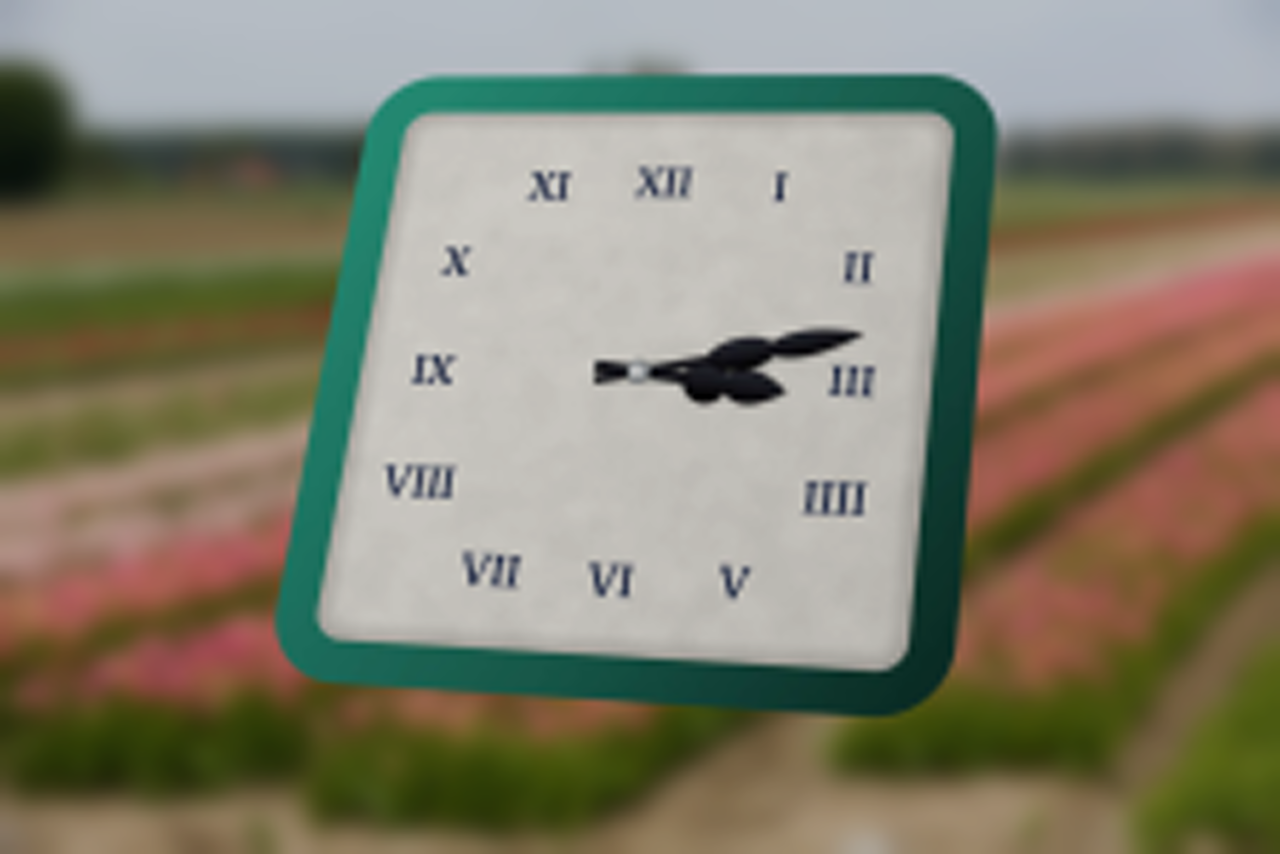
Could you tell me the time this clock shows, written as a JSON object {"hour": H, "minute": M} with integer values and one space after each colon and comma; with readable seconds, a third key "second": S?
{"hour": 3, "minute": 13}
